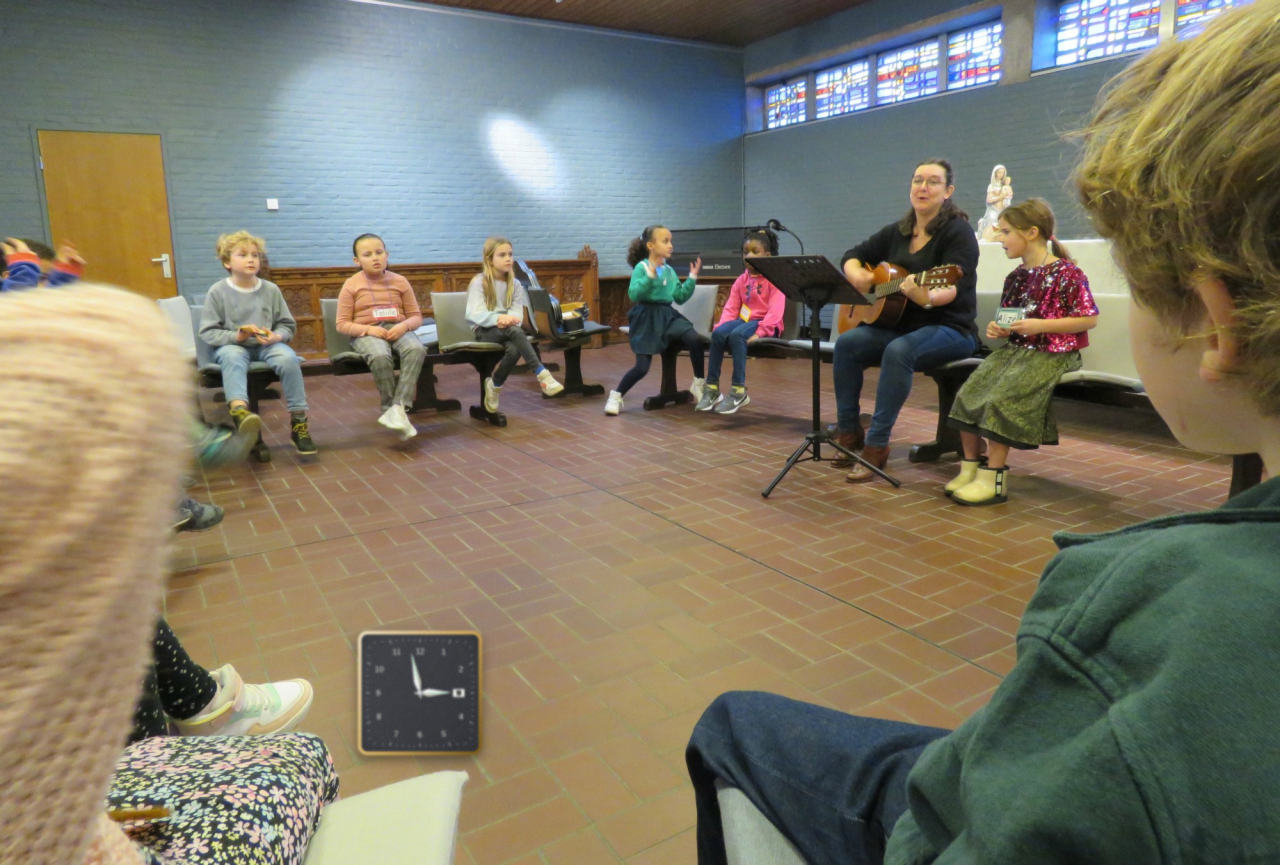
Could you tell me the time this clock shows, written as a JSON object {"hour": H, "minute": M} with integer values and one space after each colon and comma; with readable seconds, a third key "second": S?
{"hour": 2, "minute": 58}
